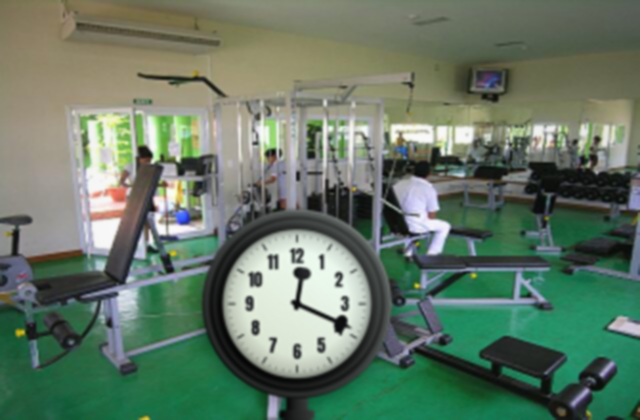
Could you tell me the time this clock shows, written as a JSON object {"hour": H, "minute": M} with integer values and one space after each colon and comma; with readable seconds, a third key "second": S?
{"hour": 12, "minute": 19}
